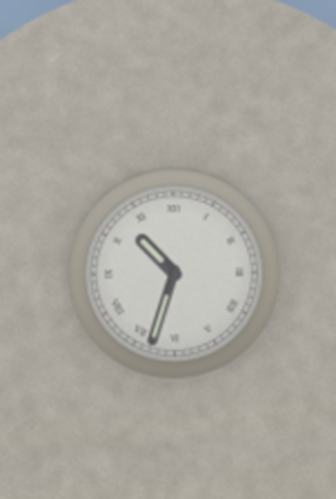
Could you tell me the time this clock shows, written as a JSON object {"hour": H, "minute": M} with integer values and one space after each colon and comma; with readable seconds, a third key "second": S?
{"hour": 10, "minute": 33}
